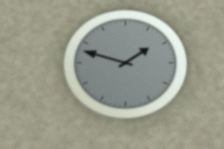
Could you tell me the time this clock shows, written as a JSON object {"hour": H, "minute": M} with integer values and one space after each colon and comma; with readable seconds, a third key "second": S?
{"hour": 1, "minute": 48}
